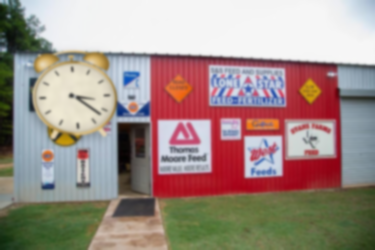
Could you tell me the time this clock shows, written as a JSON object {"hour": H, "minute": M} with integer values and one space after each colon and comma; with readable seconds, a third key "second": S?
{"hour": 3, "minute": 22}
